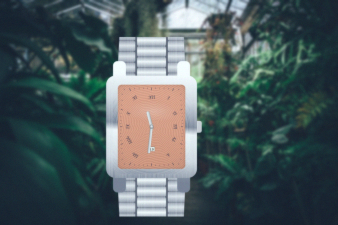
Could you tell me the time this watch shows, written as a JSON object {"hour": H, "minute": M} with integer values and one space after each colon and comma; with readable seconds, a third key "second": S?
{"hour": 11, "minute": 31}
